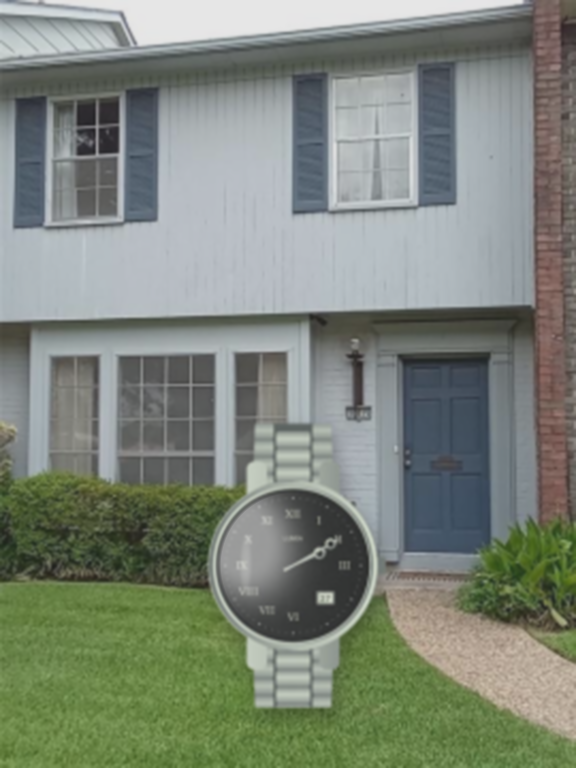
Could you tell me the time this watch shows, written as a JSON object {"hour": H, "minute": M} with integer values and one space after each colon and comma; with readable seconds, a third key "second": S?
{"hour": 2, "minute": 10}
